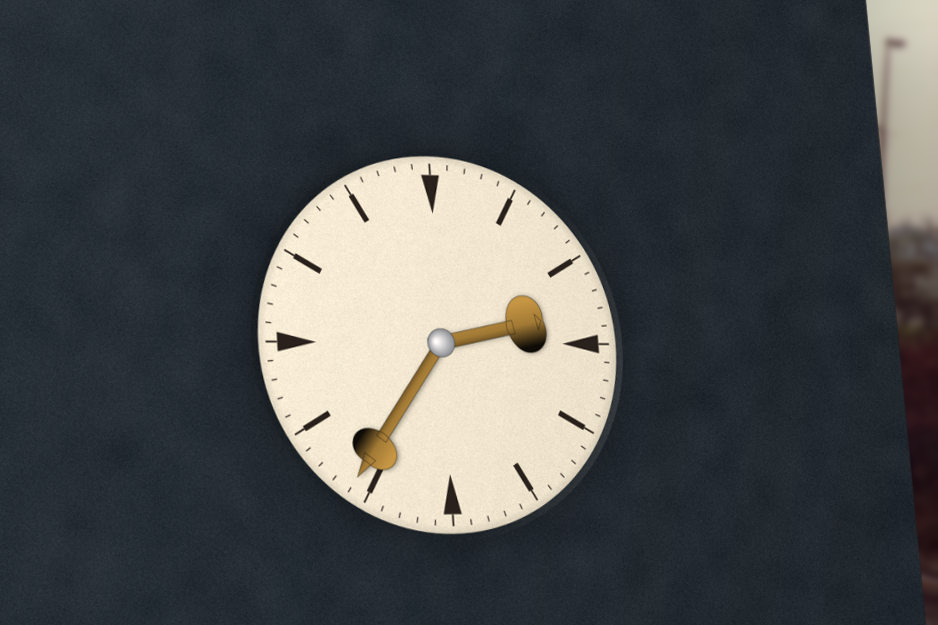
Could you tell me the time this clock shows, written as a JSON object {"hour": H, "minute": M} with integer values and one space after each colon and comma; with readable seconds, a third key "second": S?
{"hour": 2, "minute": 36}
